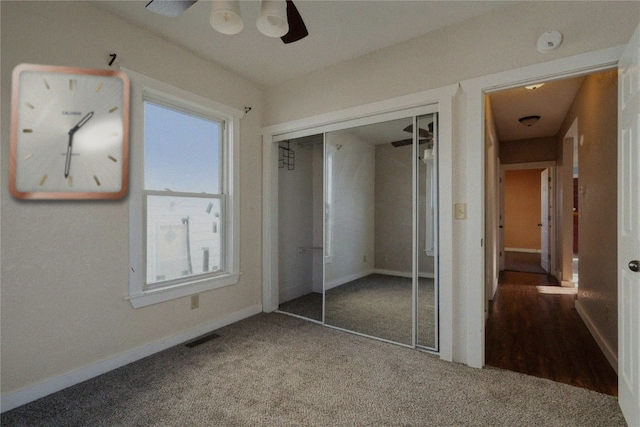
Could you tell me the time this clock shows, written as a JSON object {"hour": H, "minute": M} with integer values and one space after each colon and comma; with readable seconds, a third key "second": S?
{"hour": 1, "minute": 31}
